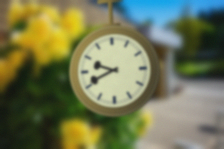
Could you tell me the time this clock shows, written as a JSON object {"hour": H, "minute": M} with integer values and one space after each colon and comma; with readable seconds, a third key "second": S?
{"hour": 9, "minute": 41}
